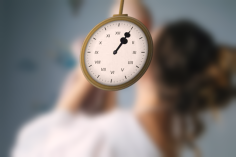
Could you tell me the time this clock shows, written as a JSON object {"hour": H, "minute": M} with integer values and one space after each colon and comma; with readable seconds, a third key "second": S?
{"hour": 1, "minute": 5}
